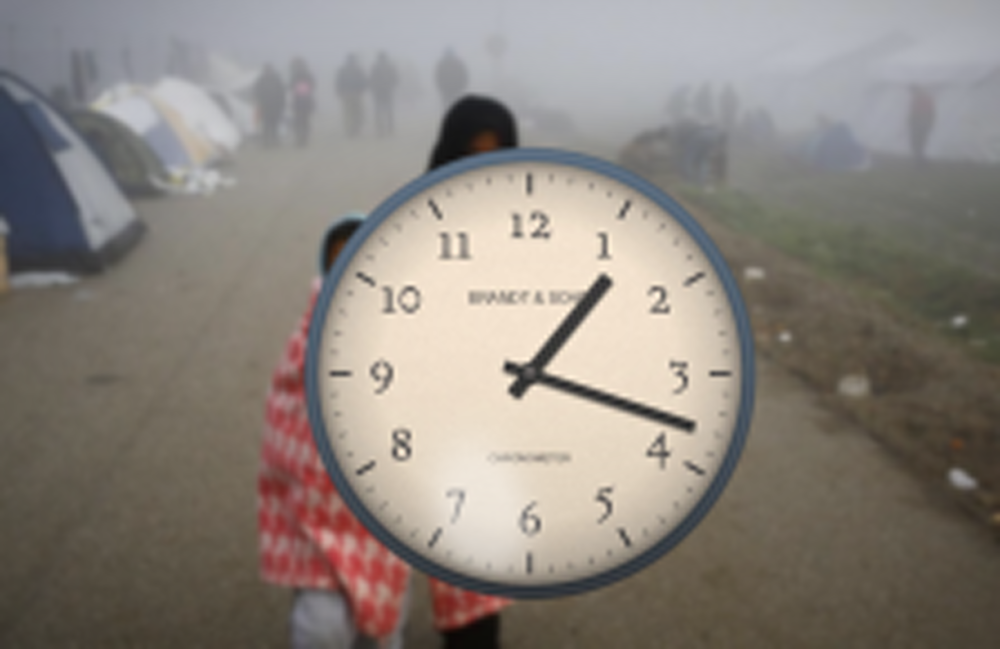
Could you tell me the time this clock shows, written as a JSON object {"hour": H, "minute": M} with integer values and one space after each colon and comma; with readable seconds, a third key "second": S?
{"hour": 1, "minute": 18}
